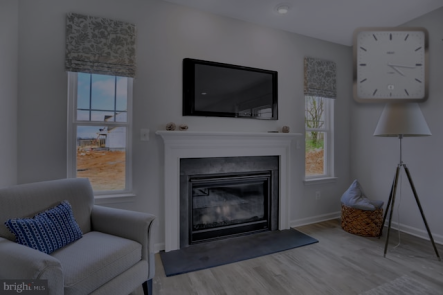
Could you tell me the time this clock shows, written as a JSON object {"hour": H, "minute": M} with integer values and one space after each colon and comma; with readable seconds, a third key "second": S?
{"hour": 4, "minute": 16}
